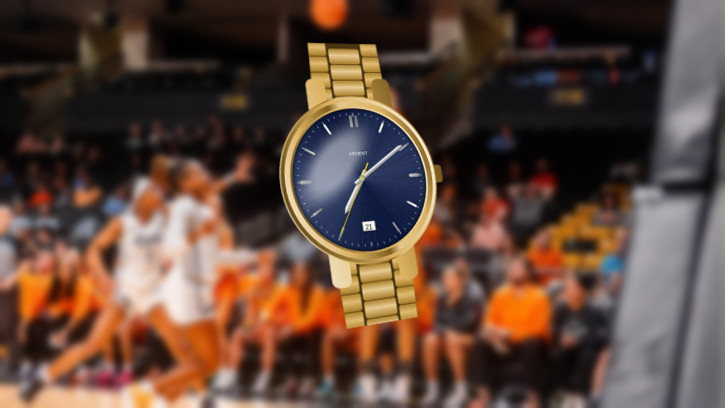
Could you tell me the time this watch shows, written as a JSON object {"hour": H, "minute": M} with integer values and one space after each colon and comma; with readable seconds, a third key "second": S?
{"hour": 7, "minute": 9, "second": 35}
